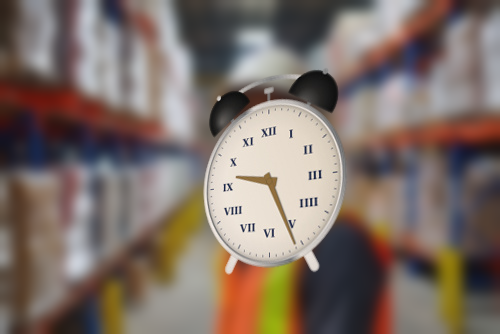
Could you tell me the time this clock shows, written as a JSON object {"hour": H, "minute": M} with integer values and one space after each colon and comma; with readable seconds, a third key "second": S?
{"hour": 9, "minute": 26}
